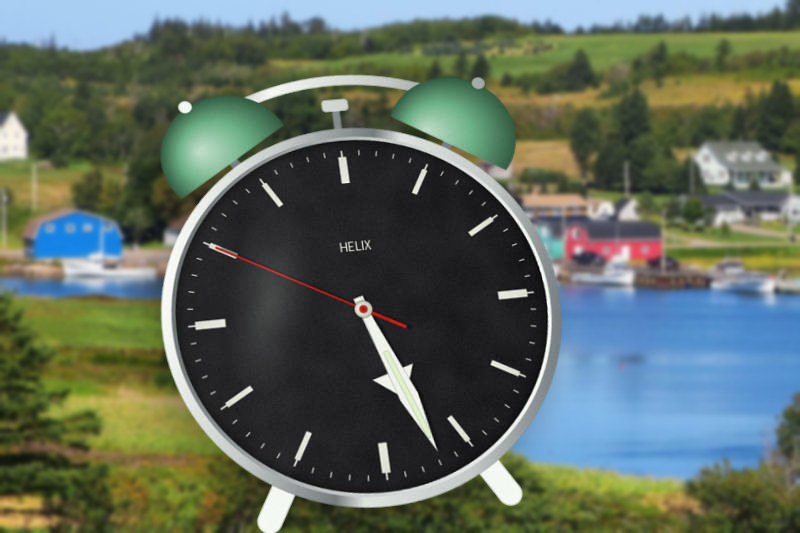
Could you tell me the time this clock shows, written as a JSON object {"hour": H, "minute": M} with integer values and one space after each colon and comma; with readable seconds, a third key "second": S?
{"hour": 5, "minute": 26, "second": 50}
